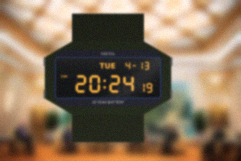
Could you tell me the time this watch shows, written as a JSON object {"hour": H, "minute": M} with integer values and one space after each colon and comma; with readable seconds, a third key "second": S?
{"hour": 20, "minute": 24}
